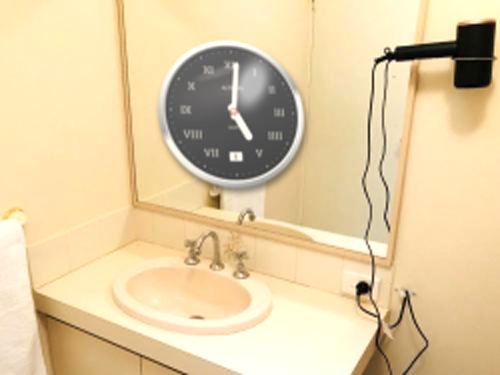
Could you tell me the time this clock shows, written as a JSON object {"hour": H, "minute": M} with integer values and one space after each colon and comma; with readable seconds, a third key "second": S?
{"hour": 5, "minute": 1}
